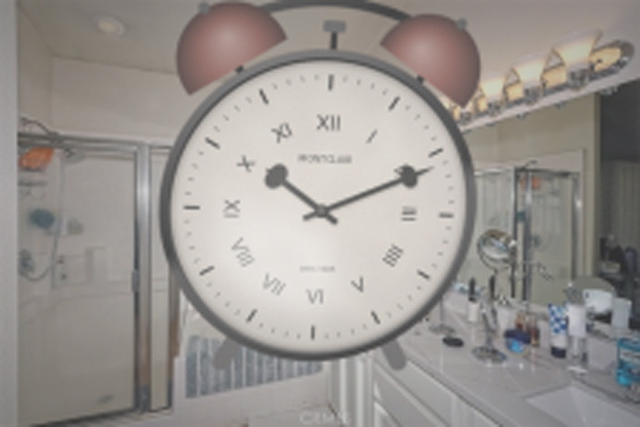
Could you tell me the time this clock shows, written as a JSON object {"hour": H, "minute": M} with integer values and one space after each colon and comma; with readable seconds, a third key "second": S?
{"hour": 10, "minute": 11}
